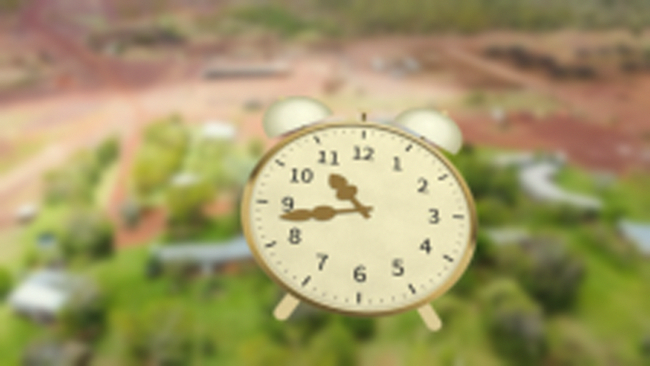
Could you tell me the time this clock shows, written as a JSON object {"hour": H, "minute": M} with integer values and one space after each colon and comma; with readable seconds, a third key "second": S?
{"hour": 10, "minute": 43}
